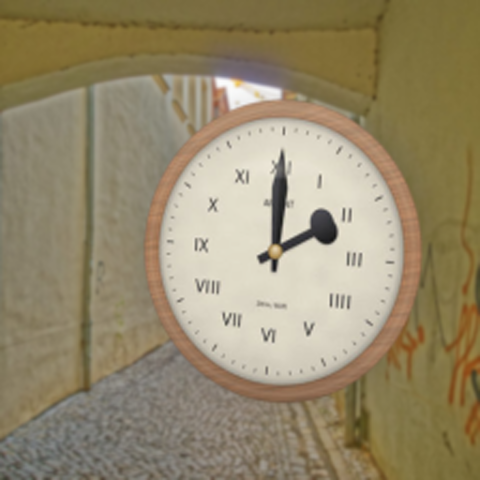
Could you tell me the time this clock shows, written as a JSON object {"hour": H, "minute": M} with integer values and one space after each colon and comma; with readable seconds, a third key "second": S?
{"hour": 2, "minute": 0}
